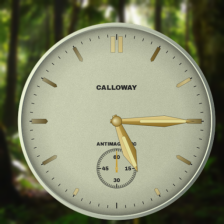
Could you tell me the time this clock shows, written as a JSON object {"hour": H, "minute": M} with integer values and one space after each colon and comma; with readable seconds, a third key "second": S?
{"hour": 5, "minute": 15}
